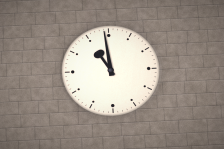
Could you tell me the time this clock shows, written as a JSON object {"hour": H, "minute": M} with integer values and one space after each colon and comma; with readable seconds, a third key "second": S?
{"hour": 10, "minute": 59}
